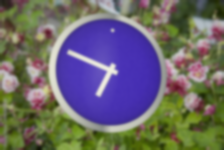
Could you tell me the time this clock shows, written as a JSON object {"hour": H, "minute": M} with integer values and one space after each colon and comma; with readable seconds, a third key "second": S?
{"hour": 6, "minute": 48}
